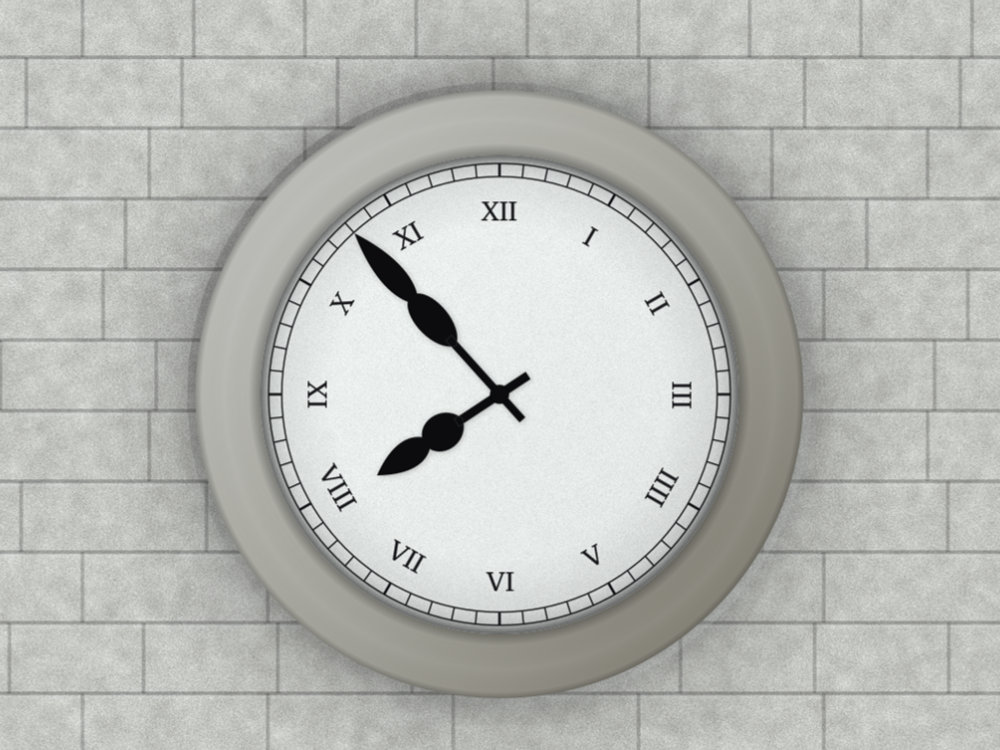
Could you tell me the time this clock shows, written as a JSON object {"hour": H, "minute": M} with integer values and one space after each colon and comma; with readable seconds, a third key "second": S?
{"hour": 7, "minute": 53}
